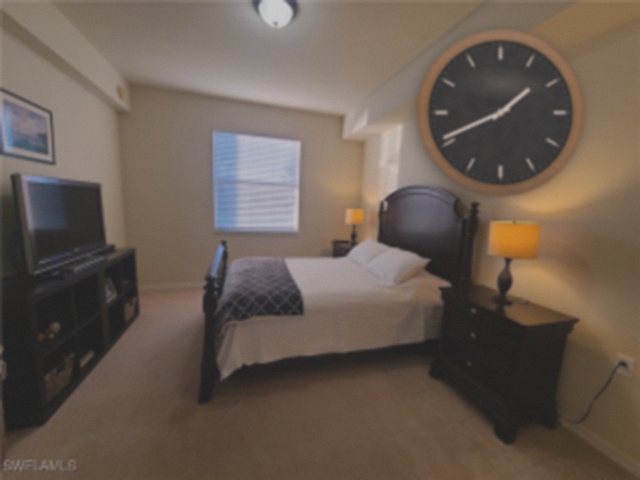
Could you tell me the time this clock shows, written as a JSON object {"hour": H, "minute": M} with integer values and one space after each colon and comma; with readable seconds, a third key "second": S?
{"hour": 1, "minute": 41}
